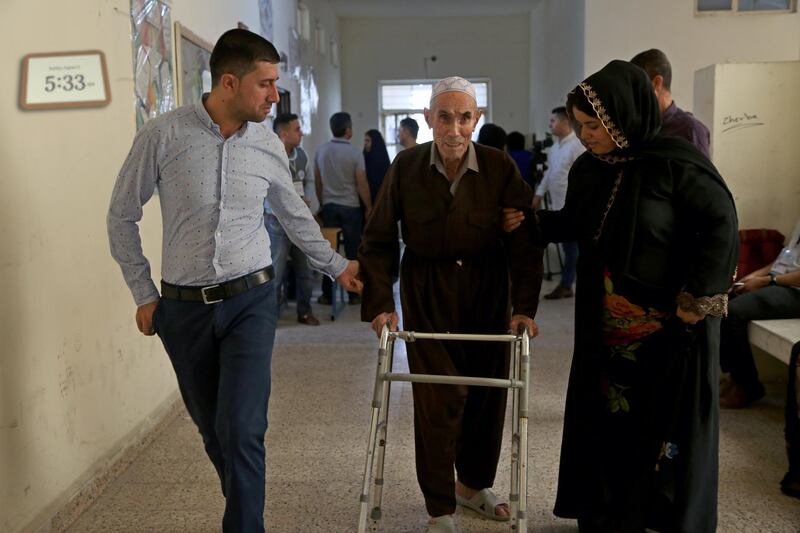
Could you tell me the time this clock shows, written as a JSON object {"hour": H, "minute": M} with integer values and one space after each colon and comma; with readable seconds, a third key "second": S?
{"hour": 5, "minute": 33}
